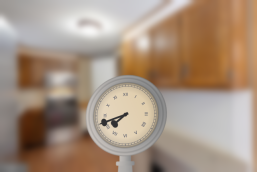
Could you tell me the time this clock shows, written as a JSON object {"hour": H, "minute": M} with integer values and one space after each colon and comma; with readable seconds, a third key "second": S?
{"hour": 7, "minute": 42}
